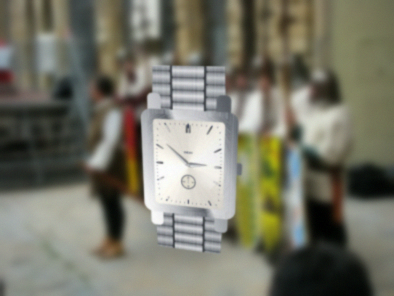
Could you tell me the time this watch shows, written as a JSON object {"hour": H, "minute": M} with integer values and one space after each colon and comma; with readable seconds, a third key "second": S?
{"hour": 2, "minute": 52}
